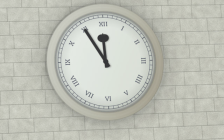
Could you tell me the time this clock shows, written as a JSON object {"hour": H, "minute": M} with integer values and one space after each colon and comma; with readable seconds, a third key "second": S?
{"hour": 11, "minute": 55}
